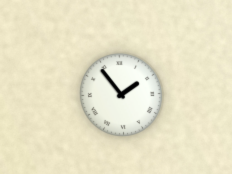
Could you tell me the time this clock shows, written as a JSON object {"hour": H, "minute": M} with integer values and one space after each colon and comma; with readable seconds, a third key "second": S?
{"hour": 1, "minute": 54}
